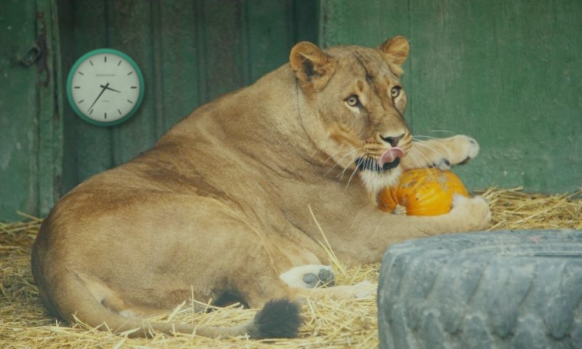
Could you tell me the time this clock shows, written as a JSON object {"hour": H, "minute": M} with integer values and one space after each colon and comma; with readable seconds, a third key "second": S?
{"hour": 3, "minute": 36}
